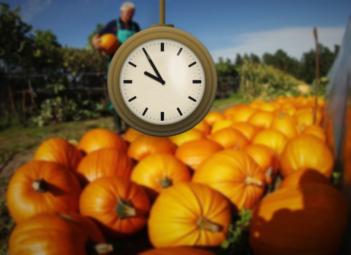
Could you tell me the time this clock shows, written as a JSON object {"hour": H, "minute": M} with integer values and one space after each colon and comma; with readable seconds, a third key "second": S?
{"hour": 9, "minute": 55}
